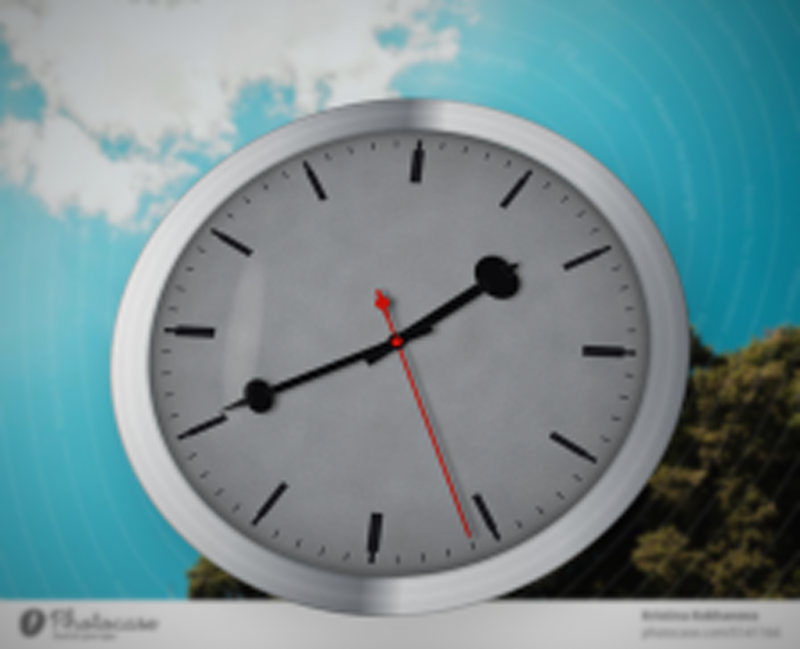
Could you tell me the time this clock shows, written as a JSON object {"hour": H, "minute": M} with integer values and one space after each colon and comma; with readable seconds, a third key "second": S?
{"hour": 1, "minute": 40, "second": 26}
